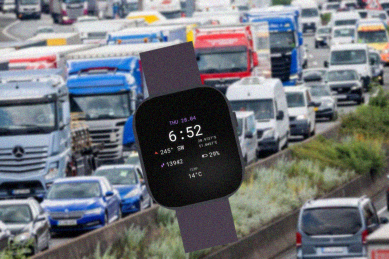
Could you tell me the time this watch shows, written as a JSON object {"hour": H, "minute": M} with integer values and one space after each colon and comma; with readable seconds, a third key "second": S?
{"hour": 6, "minute": 52}
